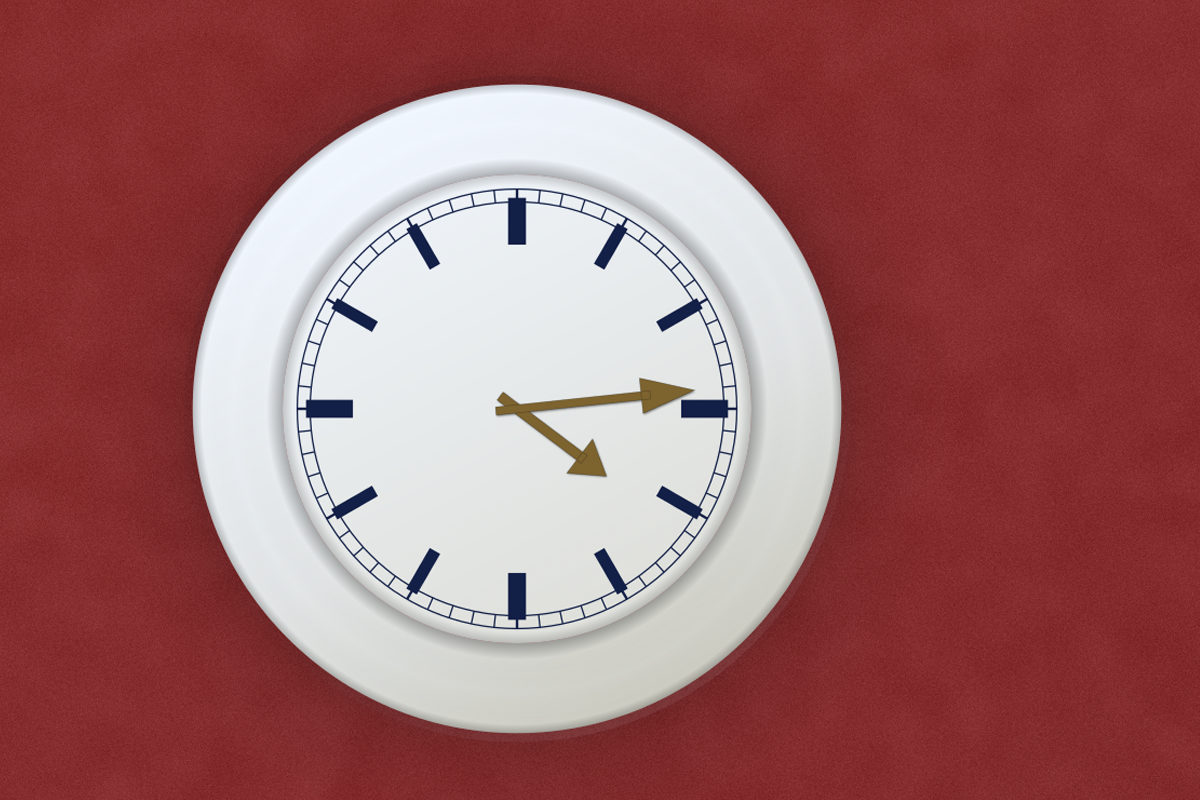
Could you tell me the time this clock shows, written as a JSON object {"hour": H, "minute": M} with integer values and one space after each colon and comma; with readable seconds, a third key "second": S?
{"hour": 4, "minute": 14}
